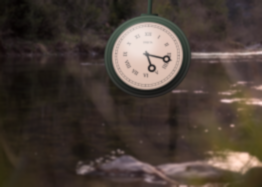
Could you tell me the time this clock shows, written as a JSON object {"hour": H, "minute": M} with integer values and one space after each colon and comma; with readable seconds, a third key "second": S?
{"hour": 5, "minute": 17}
